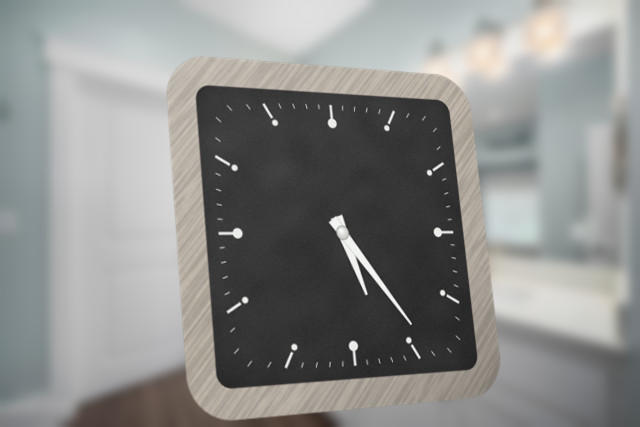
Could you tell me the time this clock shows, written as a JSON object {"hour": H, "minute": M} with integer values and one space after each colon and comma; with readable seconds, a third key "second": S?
{"hour": 5, "minute": 24}
